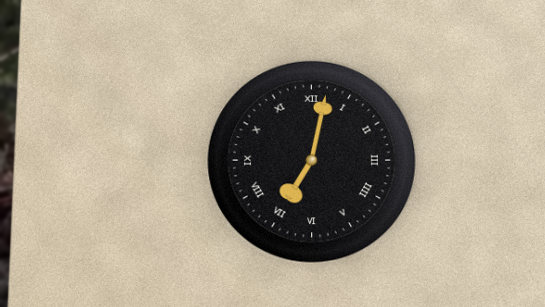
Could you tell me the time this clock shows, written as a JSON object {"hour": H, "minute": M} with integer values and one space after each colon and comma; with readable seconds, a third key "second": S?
{"hour": 7, "minute": 2}
